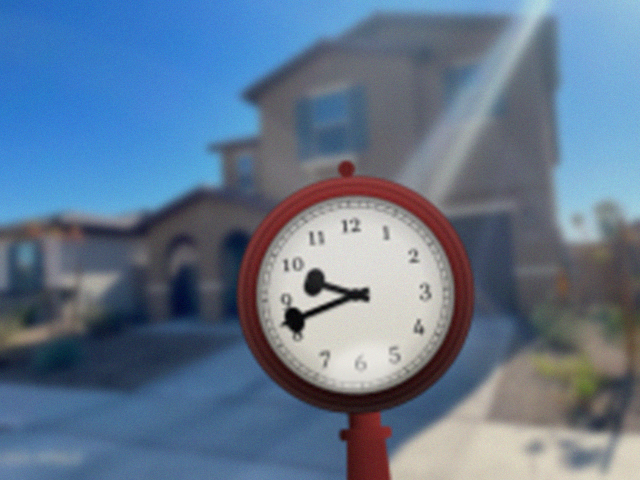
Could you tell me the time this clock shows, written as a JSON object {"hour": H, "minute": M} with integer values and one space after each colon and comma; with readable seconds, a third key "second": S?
{"hour": 9, "minute": 42}
